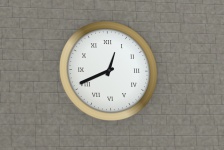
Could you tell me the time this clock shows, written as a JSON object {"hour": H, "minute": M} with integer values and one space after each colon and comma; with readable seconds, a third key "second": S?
{"hour": 12, "minute": 41}
